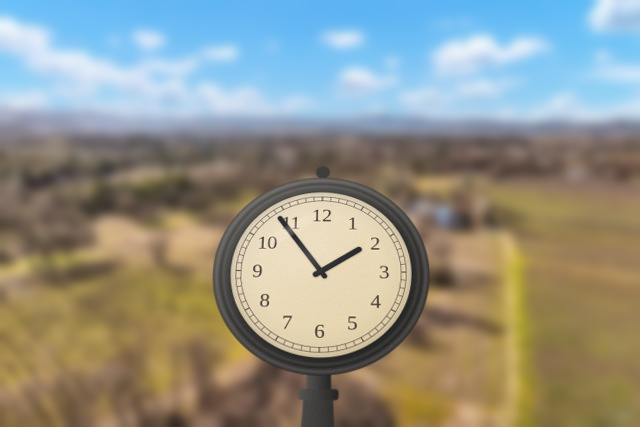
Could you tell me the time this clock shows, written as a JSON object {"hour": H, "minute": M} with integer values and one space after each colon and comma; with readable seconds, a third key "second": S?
{"hour": 1, "minute": 54}
